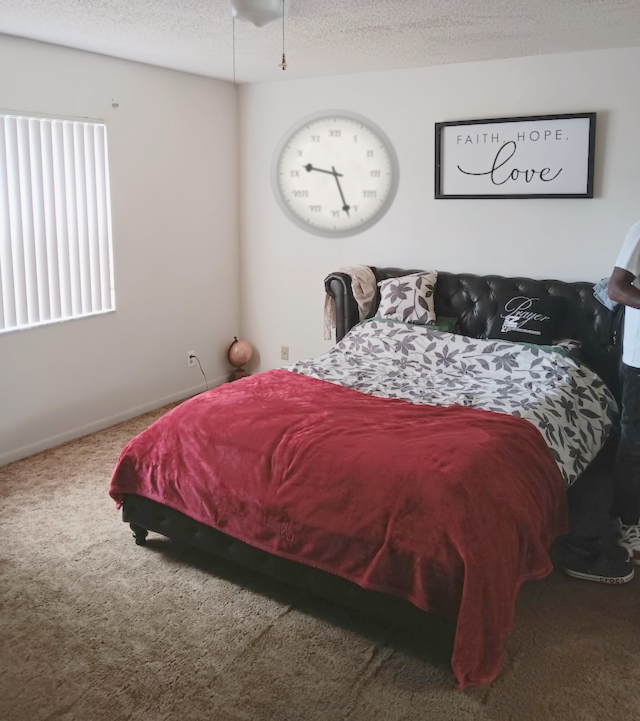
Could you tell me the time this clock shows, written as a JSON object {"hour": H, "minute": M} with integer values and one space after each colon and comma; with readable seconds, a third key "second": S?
{"hour": 9, "minute": 27}
